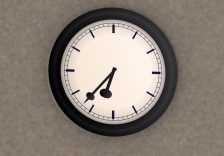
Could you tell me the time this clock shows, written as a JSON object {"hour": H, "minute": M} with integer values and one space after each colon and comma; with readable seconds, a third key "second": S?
{"hour": 6, "minute": 37}
